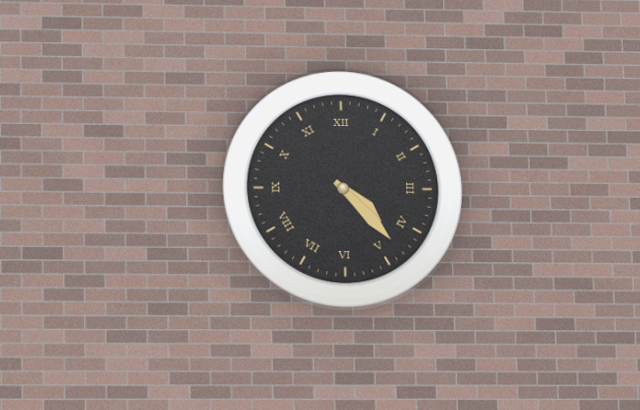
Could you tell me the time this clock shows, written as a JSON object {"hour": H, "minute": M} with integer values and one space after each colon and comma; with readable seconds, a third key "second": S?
{"hour": 4, "minute": 23}
